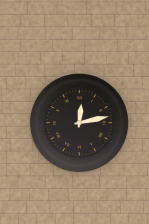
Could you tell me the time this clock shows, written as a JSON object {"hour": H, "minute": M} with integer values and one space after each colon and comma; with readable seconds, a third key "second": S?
{"hour": 12, "minute": 13}
